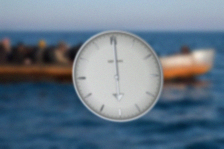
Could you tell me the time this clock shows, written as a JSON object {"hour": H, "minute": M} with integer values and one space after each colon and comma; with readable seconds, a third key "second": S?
{"hour": 6, "minute": 0}
